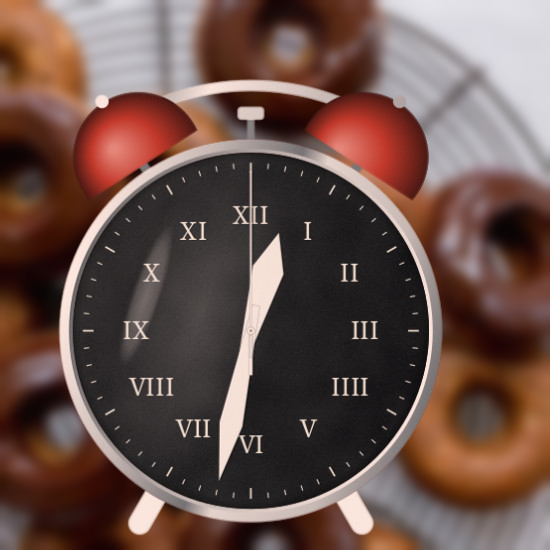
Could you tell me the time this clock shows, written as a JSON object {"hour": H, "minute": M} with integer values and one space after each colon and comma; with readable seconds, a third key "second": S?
{"hour": 12, "minute": 32, "second": 0}
